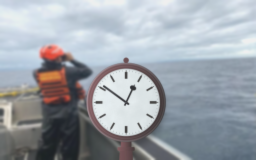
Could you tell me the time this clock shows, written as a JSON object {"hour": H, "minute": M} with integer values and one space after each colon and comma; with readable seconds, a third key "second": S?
{"hour": 12, "minute": 51}
